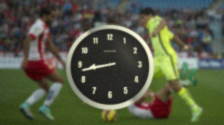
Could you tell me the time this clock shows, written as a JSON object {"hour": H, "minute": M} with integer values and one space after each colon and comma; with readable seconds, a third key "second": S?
{"hour": 8, "minute": 43}
